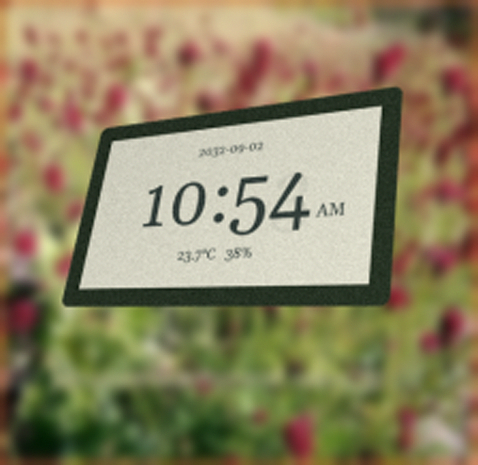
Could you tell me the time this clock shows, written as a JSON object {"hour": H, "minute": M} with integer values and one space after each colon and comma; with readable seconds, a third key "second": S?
{"hour": 10, "minute": 54}
